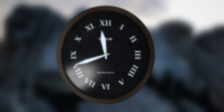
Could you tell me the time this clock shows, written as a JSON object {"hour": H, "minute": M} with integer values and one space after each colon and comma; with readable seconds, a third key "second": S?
{"hour": 11, "minute": 42}
